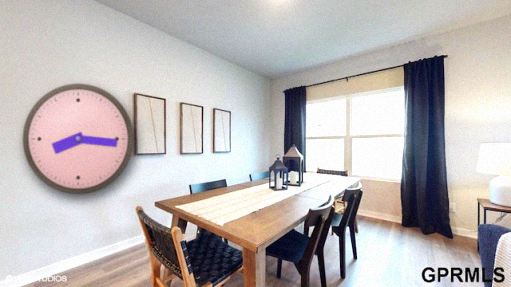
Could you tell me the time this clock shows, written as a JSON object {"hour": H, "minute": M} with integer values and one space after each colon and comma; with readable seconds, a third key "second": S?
{"hour": 8, "minute": 16}
